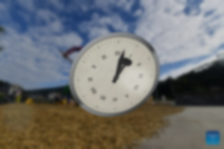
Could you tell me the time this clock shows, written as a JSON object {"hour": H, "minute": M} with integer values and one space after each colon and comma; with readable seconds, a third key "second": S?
{"hour": 1, "minute": 2}
